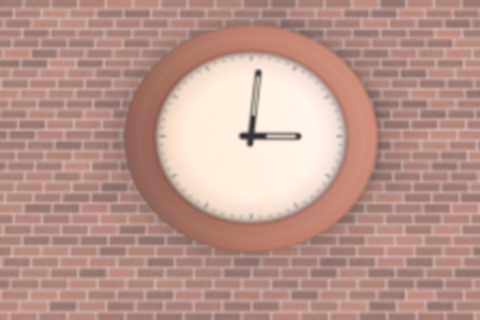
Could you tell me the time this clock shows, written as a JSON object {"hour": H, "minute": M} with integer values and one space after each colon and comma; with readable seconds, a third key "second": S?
{"hour": 3, "minute": 1}
